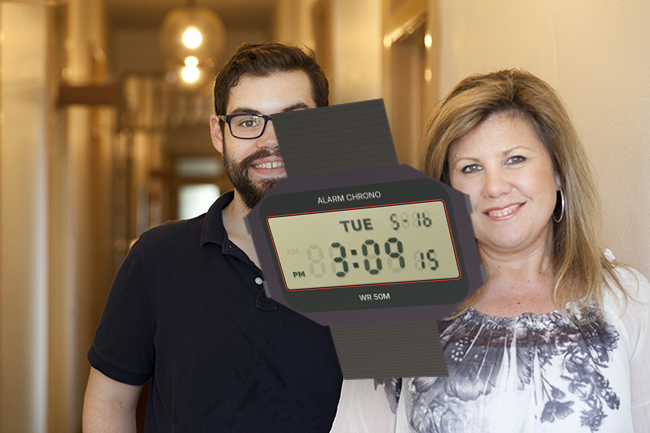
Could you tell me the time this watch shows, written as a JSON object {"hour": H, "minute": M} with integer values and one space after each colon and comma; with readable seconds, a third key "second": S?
{"hour": 3, "minute": 9, "second": 15}
